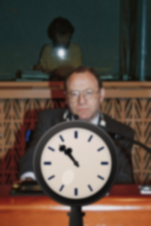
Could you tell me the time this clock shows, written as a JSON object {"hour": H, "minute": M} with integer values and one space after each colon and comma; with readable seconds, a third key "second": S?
{"hour": 10, "minute": 53}
